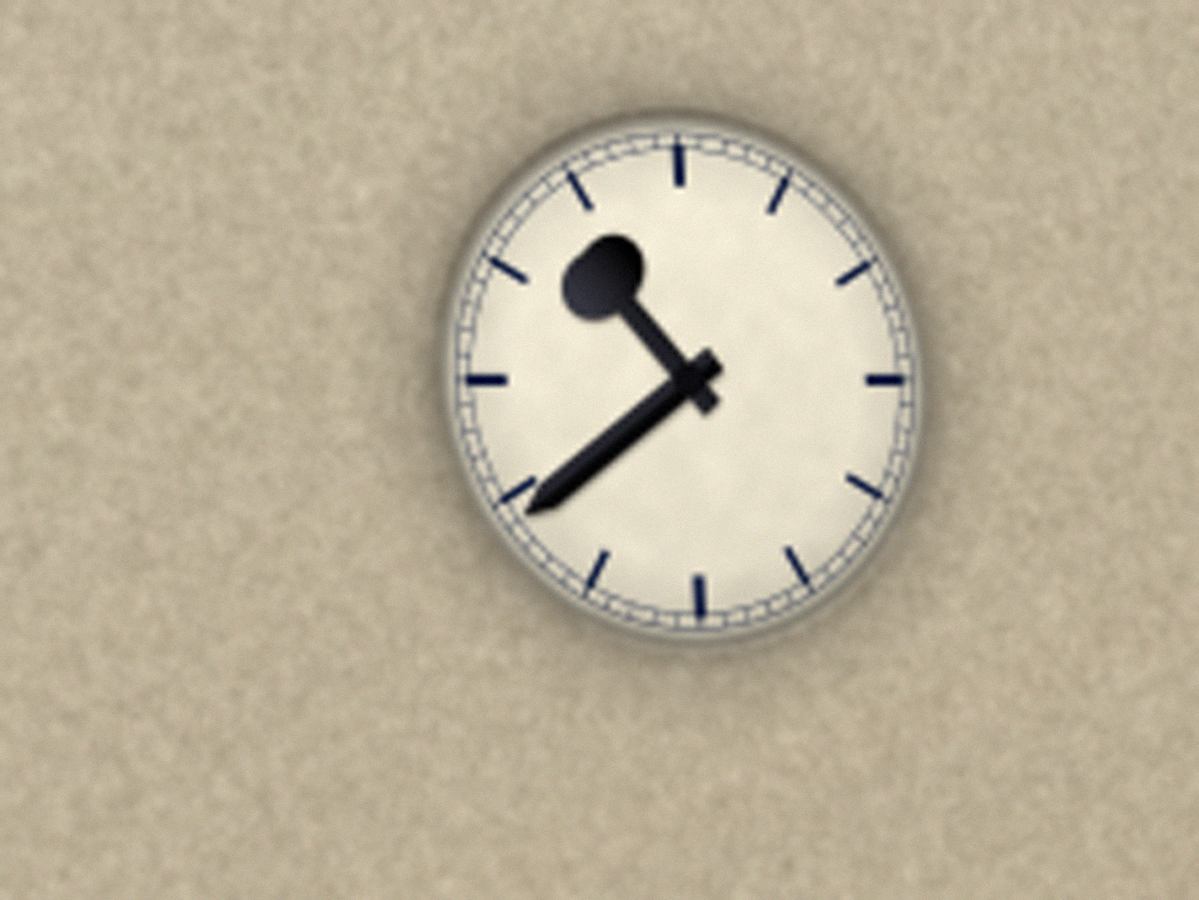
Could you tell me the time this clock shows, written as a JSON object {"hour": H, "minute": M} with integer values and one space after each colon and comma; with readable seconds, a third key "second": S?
{"hour": 10, "minute": 39}
